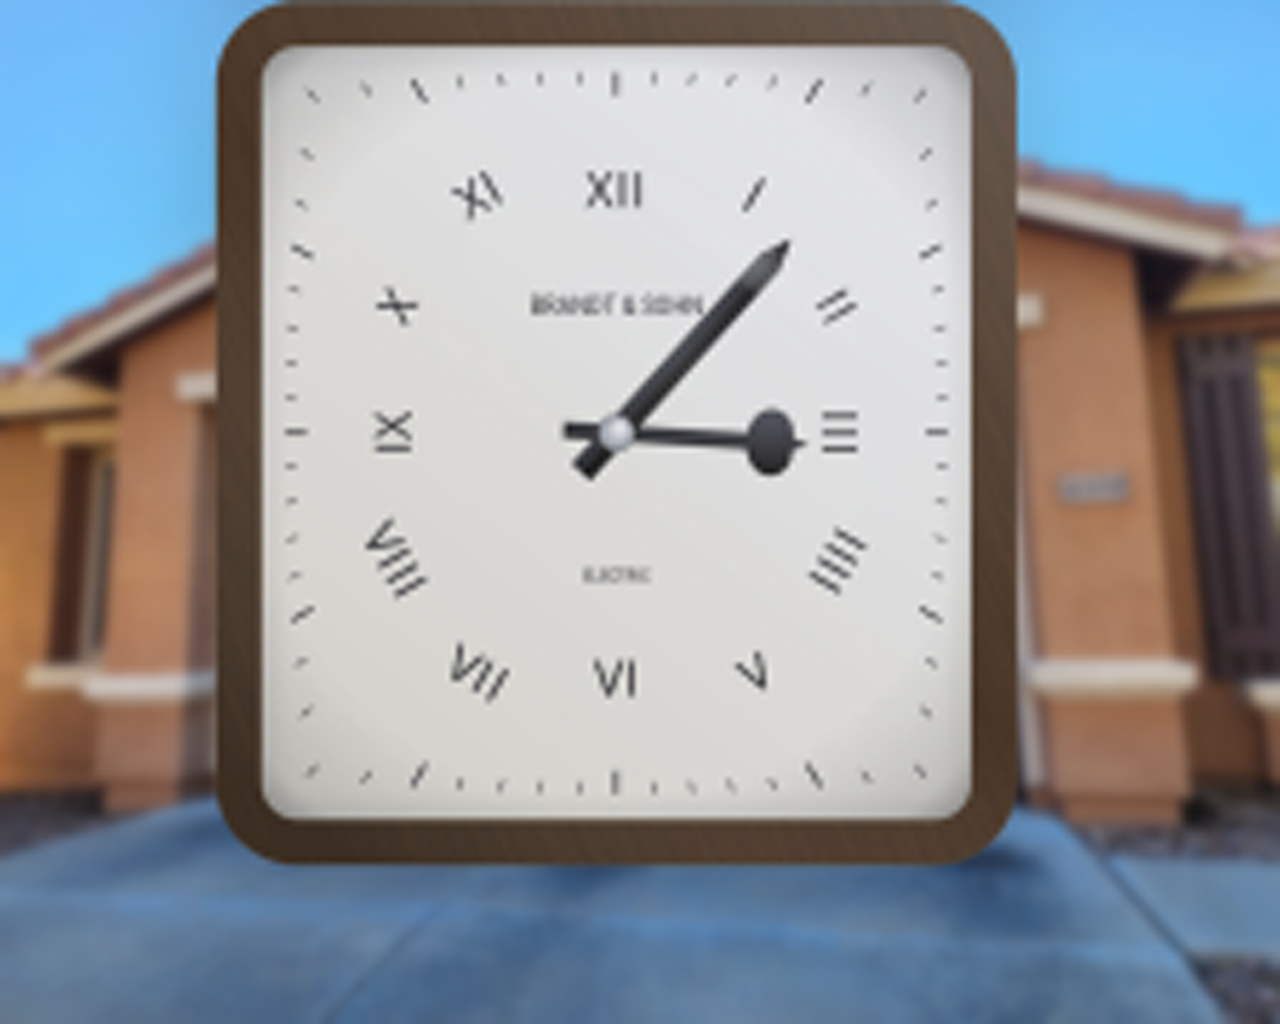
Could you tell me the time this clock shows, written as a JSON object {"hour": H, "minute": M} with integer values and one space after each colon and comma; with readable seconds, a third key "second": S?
{"hour": 3, "minute": 7}
